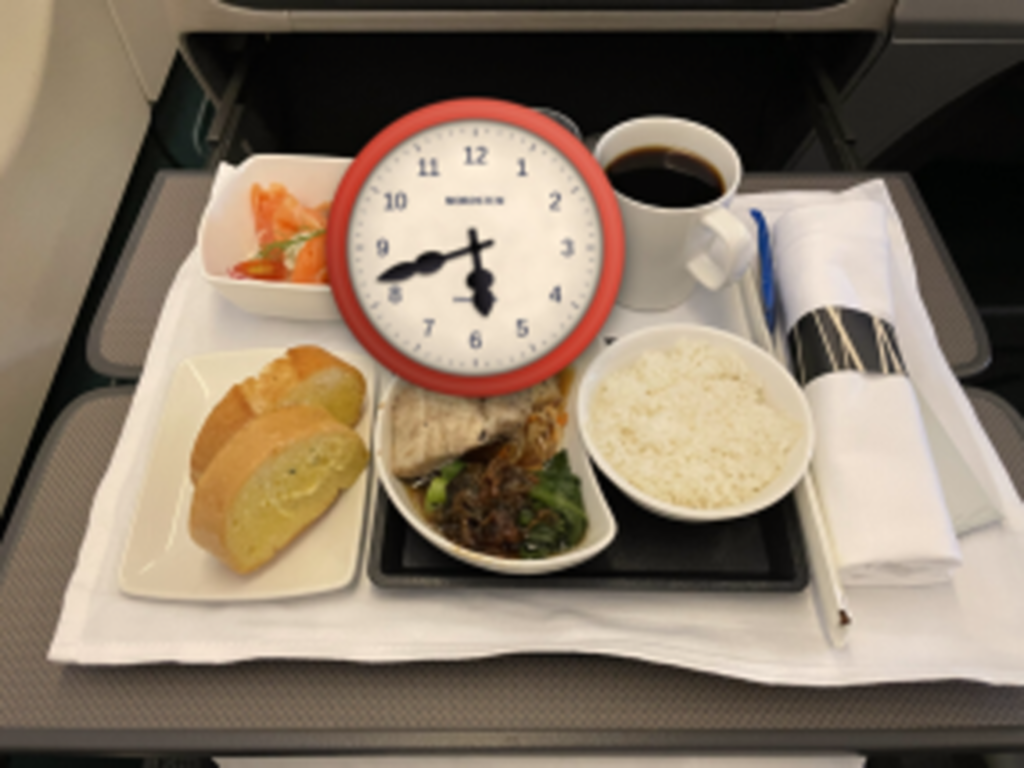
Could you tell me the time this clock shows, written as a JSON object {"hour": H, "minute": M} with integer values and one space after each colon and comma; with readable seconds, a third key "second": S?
{"hour": 5, "minute": 42}
